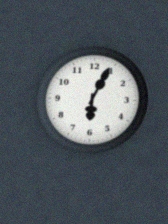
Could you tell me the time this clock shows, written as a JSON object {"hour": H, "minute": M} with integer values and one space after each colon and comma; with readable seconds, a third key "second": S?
{"hour": 6, "minute": 4}
